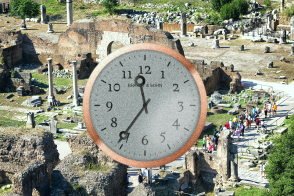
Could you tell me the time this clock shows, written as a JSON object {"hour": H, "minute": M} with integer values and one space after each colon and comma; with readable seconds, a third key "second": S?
{"hour": 11, "minute": 36}
